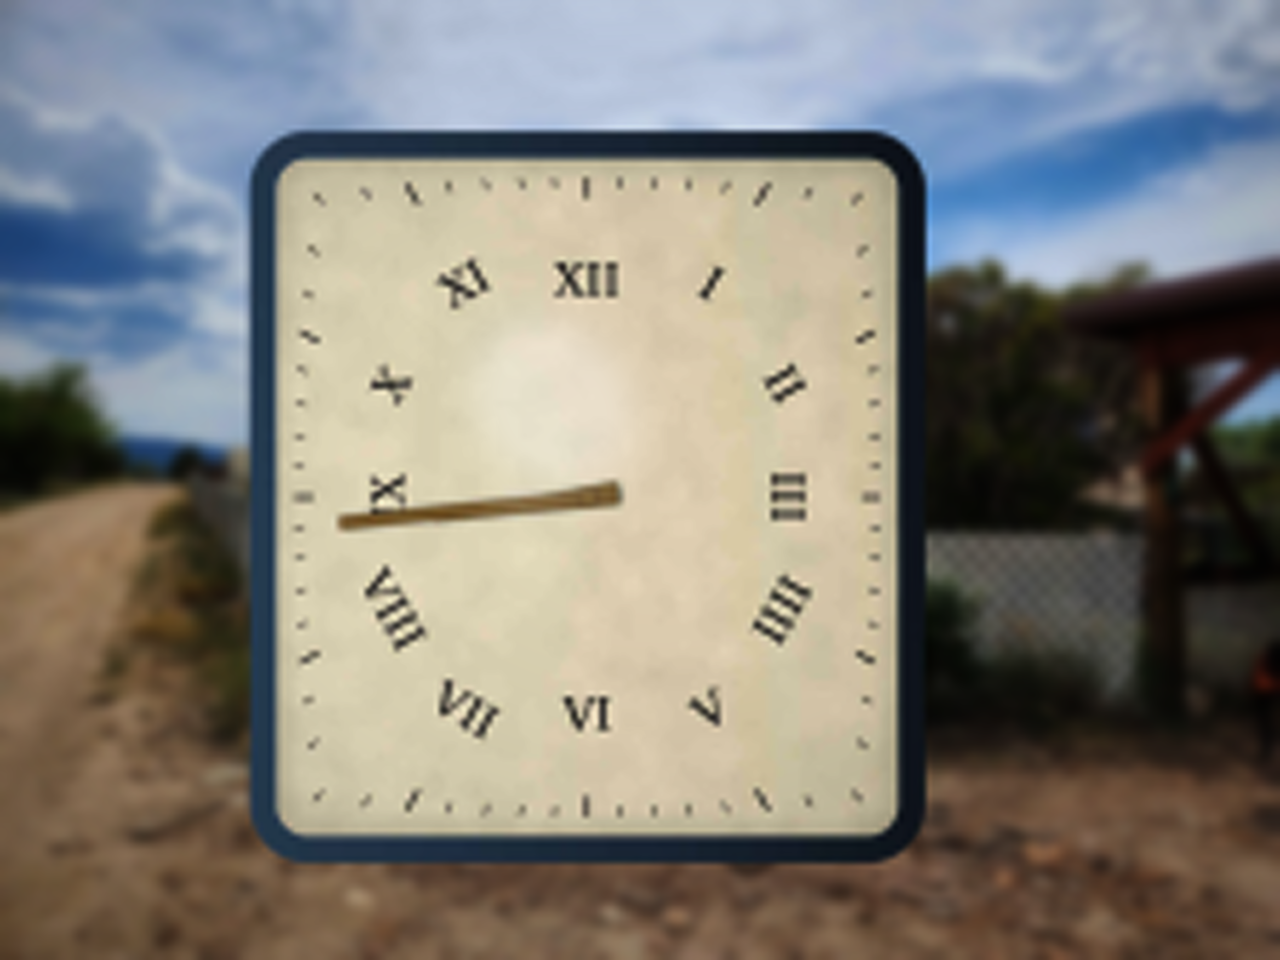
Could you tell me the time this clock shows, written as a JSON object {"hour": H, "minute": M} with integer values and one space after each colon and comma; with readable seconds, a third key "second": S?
{"hour": 8, "minute": 44}
